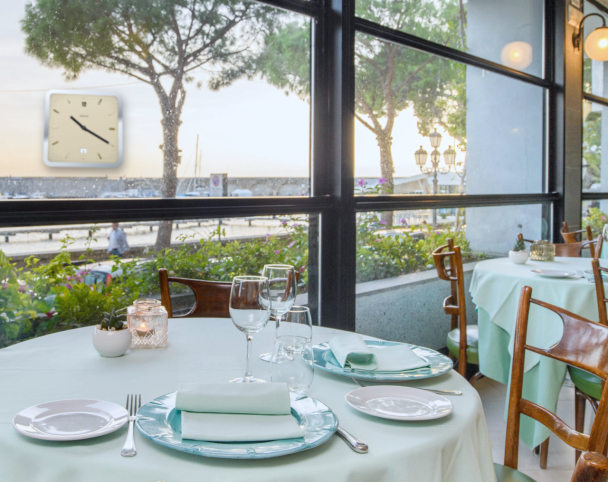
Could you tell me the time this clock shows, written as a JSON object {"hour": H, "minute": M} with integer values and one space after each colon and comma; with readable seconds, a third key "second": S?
{"hour": 10, "minute": 20}
